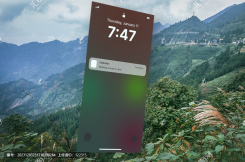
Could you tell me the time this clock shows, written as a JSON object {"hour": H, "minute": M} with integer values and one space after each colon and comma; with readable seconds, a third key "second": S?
{"hour": 7, "minute": 47}
